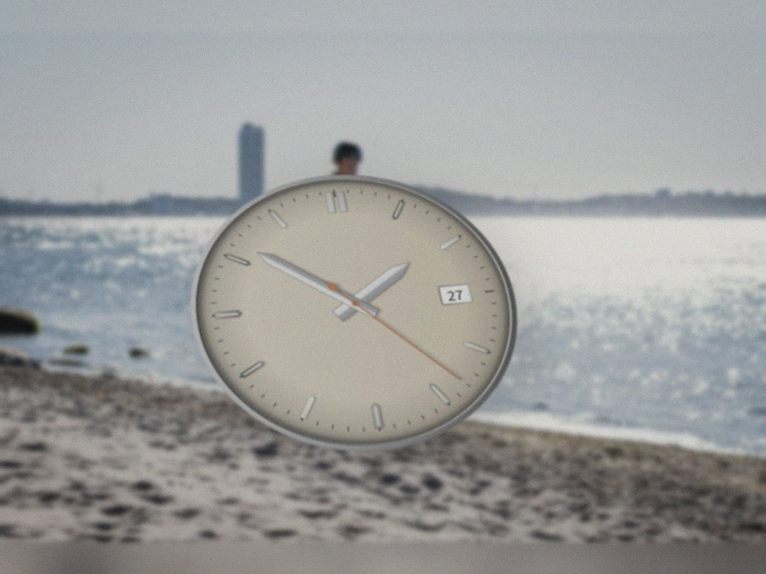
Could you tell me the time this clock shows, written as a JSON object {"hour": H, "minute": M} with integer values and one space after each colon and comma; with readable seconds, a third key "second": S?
{"hour": 1, "minute": 51, "second": 23}
